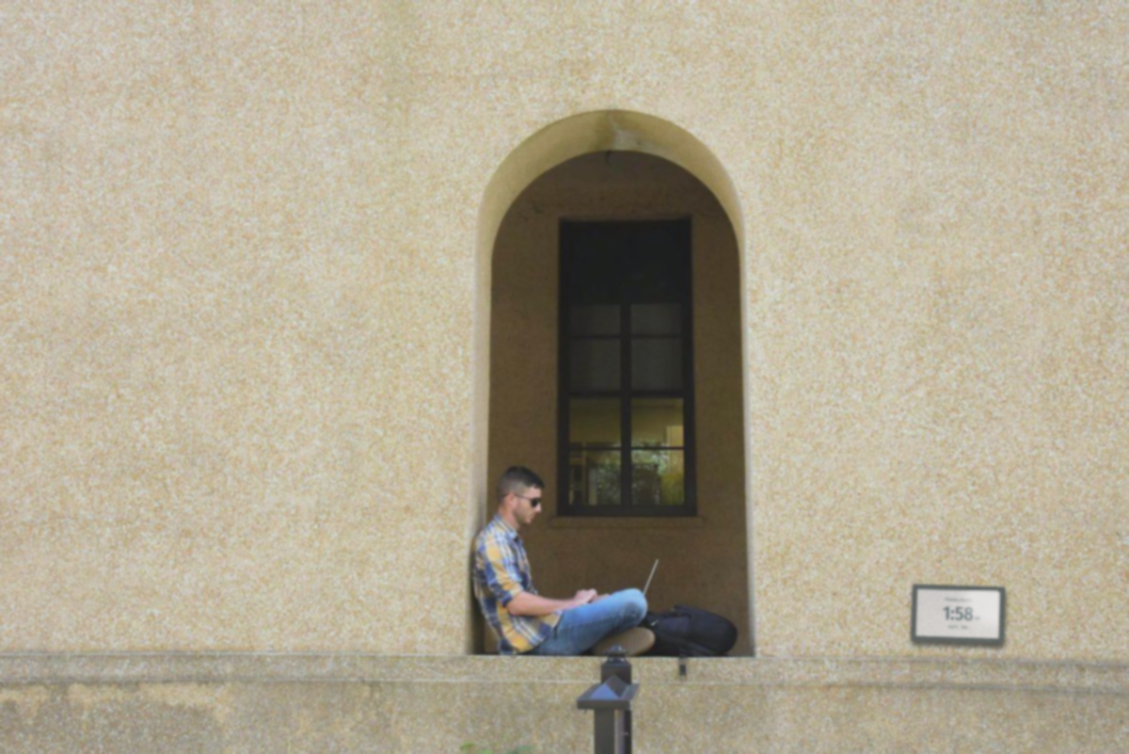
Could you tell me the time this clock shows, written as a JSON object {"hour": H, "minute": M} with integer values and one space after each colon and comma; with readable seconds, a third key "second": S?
{"hour": 1, "minute": 58}
